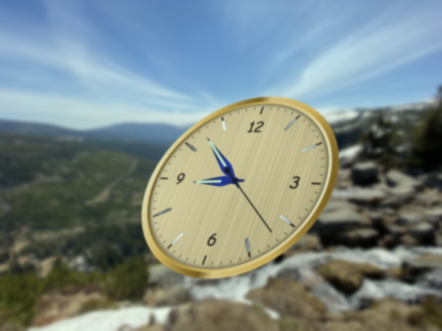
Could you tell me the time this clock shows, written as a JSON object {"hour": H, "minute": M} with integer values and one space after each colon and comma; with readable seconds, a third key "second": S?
{"hour": 8, "minute": 52, "second": 22}
